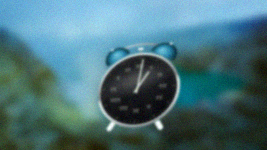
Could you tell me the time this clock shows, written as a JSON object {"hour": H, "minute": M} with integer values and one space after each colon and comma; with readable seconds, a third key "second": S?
{"hour": 1, "minute": 1}
